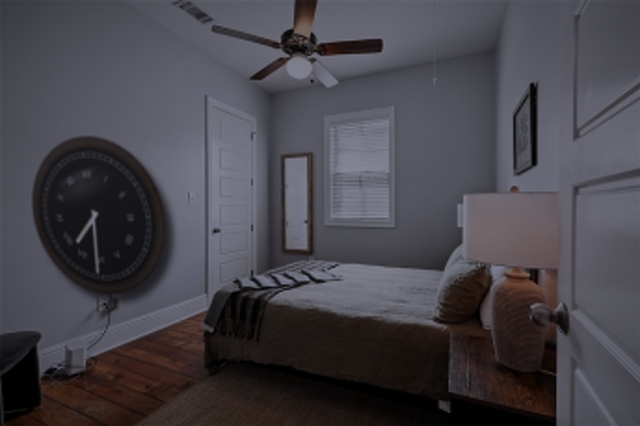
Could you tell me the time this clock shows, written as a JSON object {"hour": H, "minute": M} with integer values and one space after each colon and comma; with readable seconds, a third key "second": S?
{"hour": 7, "minute": 31}
